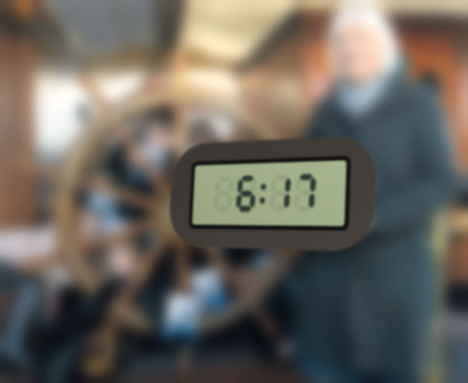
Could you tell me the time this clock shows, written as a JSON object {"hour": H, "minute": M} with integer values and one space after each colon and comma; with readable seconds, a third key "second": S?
{"hour": 6, "minute": 17}
